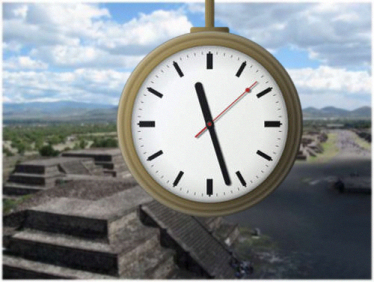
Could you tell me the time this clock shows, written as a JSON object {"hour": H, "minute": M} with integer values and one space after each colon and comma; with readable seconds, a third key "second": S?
{"hour": 11, "minute": 27, "second": 8}
